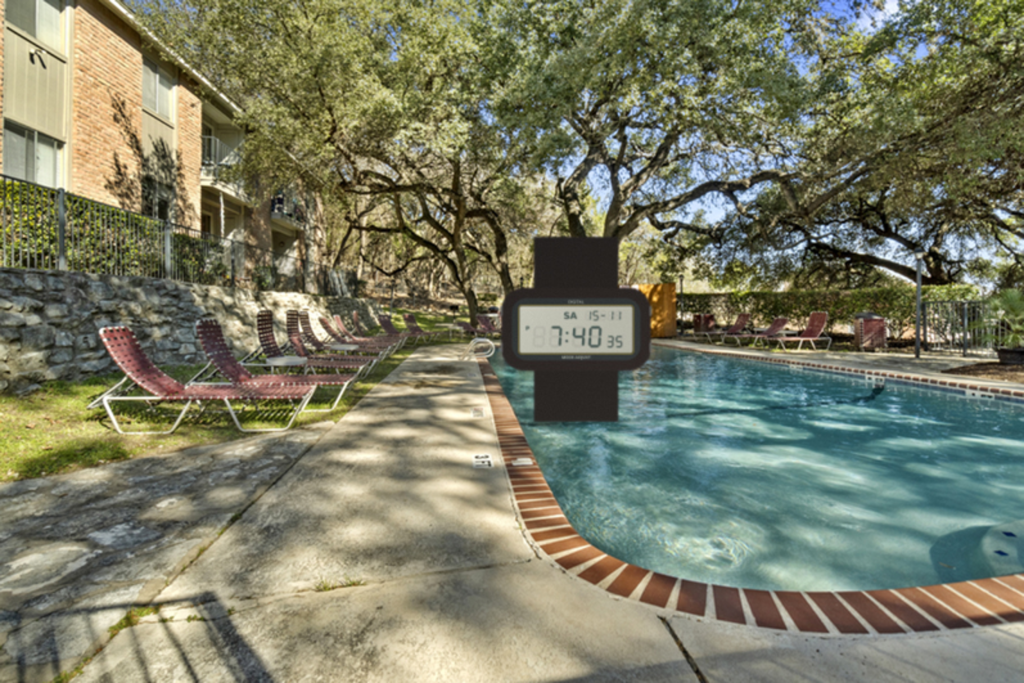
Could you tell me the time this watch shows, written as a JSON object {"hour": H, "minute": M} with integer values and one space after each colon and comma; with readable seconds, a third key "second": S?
{"hour": 7, "minute": 40, "second": 35}
